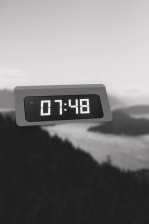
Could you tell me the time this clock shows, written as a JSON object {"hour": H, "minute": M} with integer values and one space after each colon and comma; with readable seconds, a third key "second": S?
{"hour": 7, "minute": 48}
